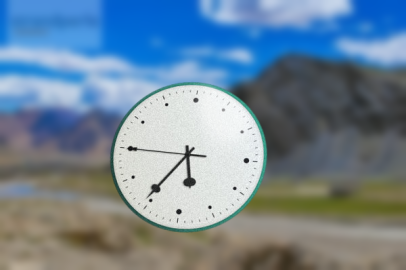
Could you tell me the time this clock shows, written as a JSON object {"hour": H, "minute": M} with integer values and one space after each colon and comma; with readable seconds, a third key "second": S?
{"hour": 5, "minute": 35, "second": 45}
